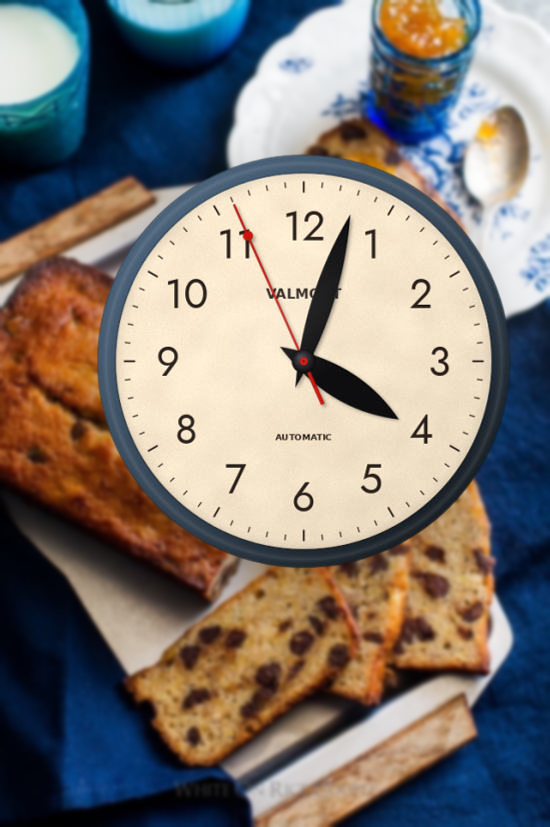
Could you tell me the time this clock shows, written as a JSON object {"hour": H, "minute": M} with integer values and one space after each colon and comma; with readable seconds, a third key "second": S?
{"hour": 4, "minute": 2, "second": 56}
